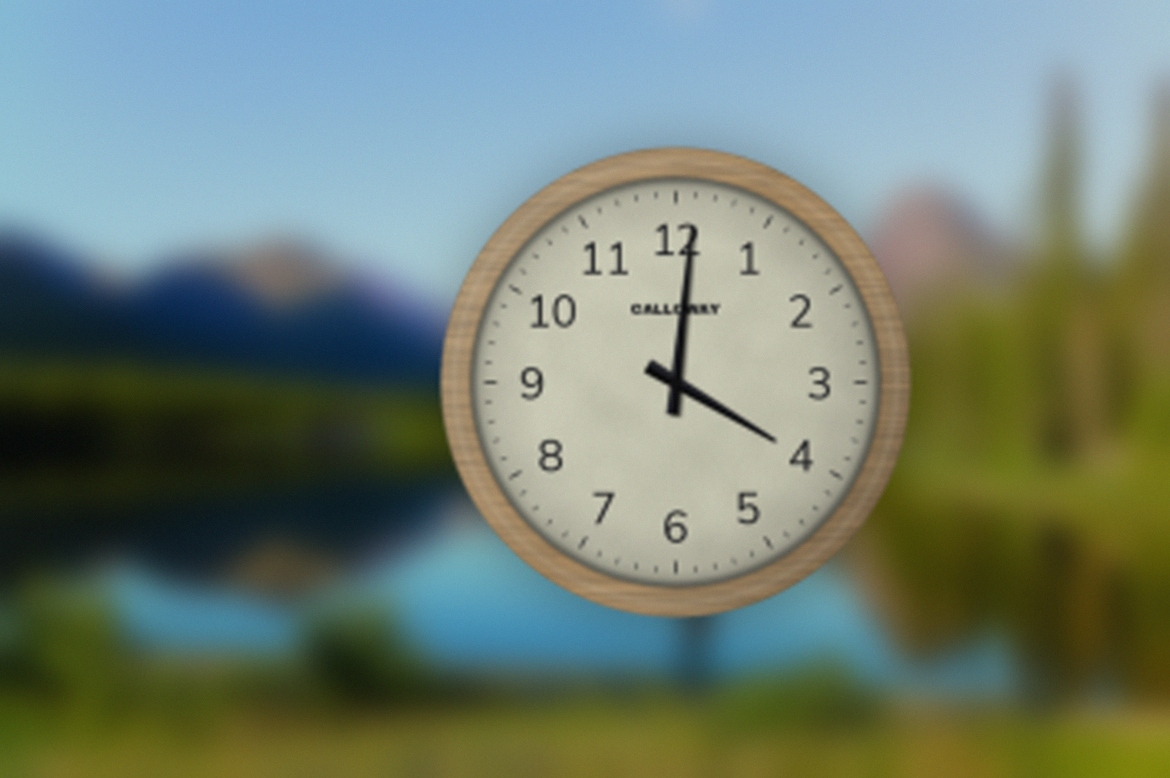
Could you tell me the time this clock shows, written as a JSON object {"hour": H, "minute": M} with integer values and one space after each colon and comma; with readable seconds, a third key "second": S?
{"hour": 4, "minute": 1}
